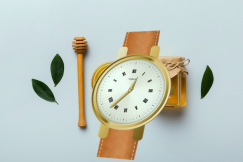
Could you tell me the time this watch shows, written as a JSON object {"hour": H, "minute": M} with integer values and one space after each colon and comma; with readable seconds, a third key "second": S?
{"hour": 12, "minute": 37}
